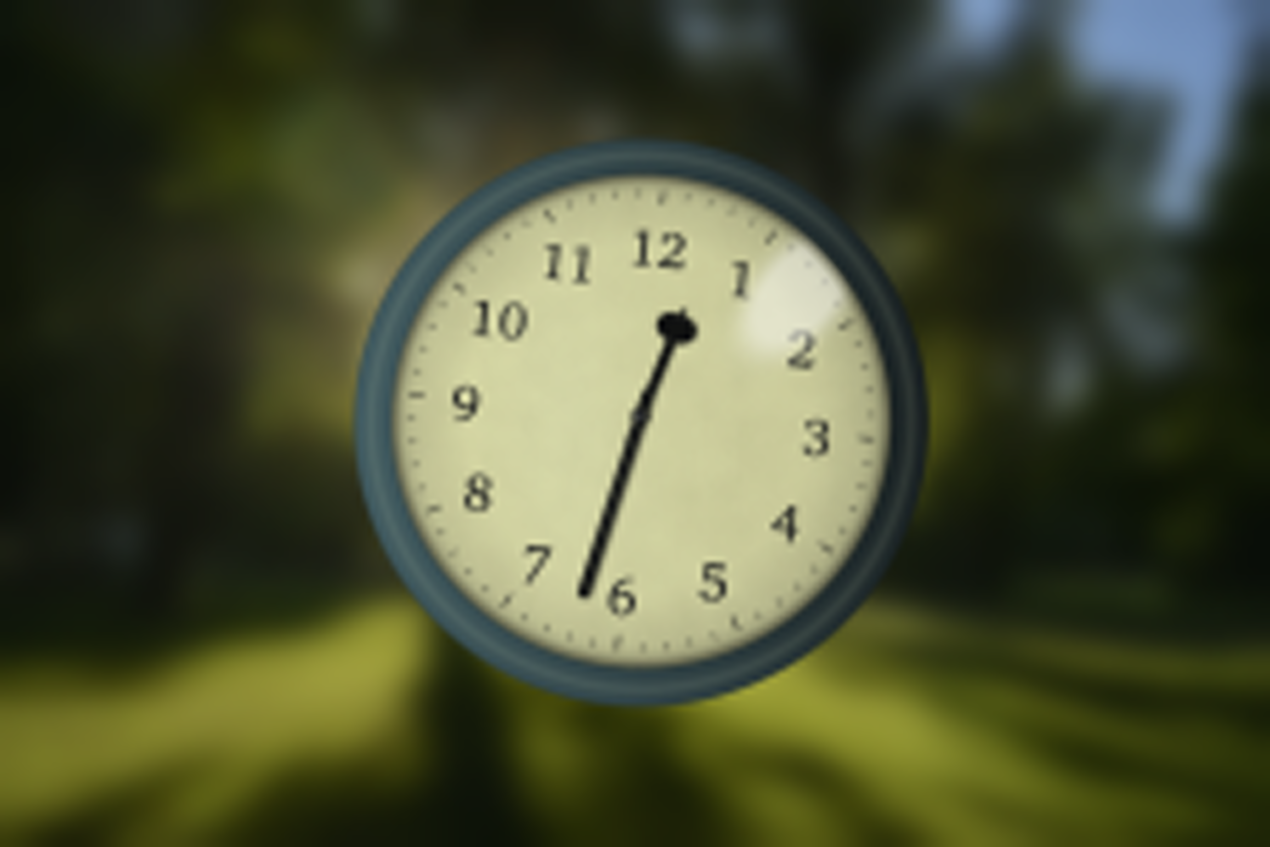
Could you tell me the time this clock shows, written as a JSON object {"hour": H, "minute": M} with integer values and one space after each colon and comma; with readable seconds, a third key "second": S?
{"hour": 12, "minute": 32}
